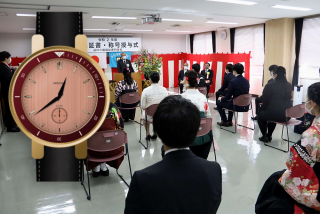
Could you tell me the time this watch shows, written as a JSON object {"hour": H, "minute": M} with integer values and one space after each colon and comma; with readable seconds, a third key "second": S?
{"hour": 12, "minute": 39}
